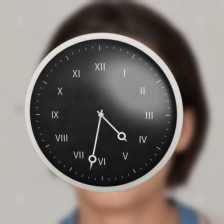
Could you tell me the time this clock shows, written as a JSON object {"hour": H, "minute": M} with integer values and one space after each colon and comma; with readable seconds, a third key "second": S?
{"hour": 4, "minute": 32}
